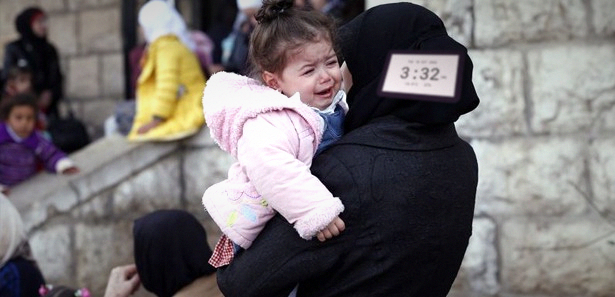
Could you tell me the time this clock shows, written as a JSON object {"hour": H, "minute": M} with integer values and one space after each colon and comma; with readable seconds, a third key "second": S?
{"hour": 3, "minute": 32}
